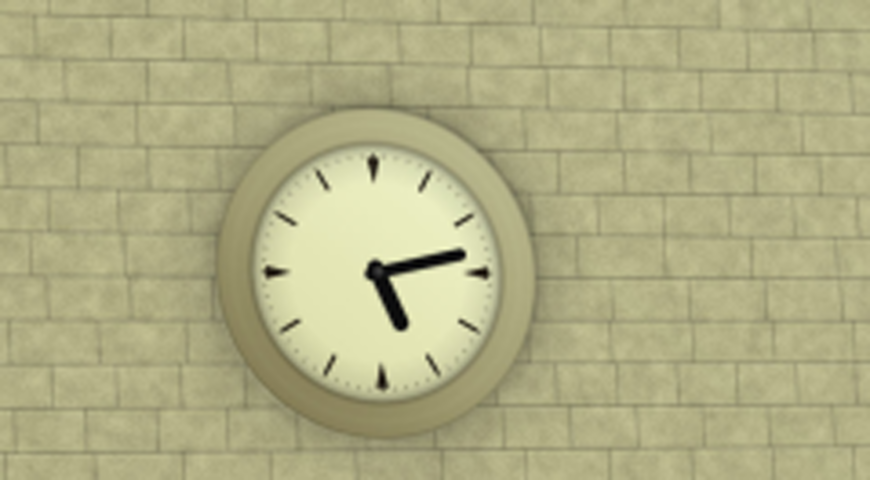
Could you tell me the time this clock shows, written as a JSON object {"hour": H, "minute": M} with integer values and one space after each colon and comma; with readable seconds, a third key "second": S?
{"hour": 5, "minute": 13}
